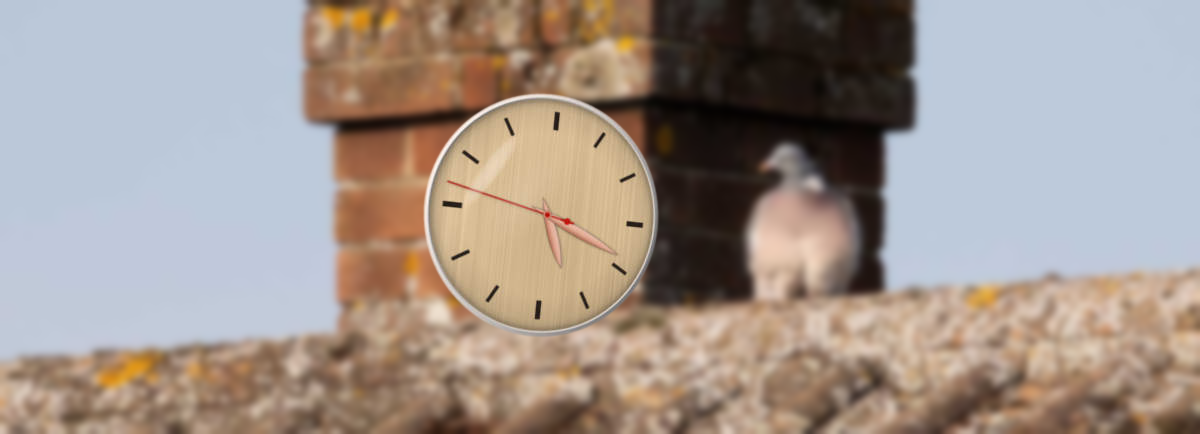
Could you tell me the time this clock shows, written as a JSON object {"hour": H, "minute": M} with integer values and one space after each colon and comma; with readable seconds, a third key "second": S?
{"hour": 5, "minute": 18, "second": 47}
